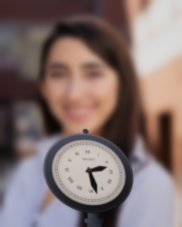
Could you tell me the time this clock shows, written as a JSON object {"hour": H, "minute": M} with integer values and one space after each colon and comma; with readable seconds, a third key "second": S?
{"hour": 2, "minute": 28}
